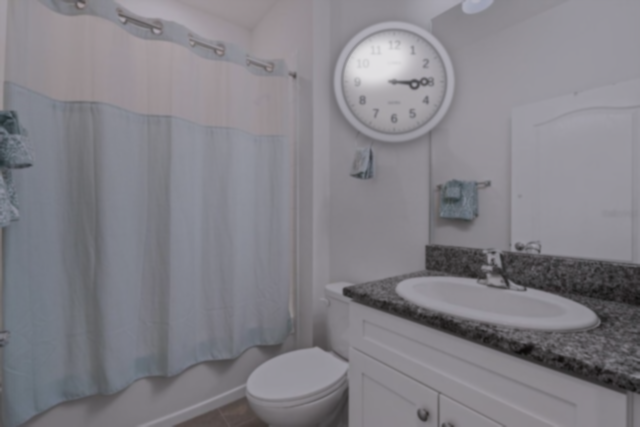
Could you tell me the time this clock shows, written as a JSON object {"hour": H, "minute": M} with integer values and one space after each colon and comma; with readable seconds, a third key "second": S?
{"hour": 3, "minute": 15}
